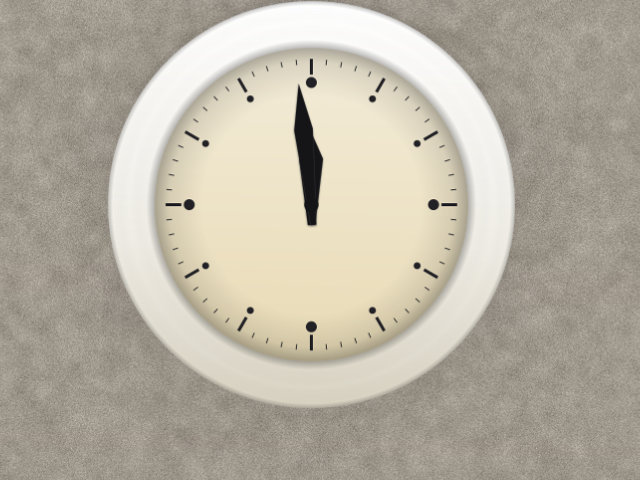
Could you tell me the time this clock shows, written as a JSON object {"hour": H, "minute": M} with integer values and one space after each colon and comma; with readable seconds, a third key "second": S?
{"hour": 11, "minute": 59}
